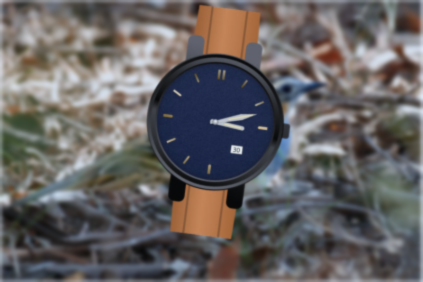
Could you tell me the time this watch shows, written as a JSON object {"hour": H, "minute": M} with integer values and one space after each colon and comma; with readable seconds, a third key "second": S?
{"hour": 3, "minute": 12}
